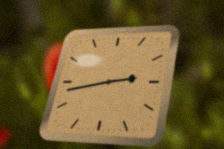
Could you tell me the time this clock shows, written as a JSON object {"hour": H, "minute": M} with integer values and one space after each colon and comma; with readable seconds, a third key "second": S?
{"hour": 2, "minute": 43}
